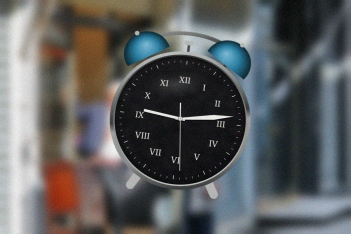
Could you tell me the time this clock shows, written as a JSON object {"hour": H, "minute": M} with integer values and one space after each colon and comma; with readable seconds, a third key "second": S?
{"hour": 9, "minute": 13, "second": 29}
